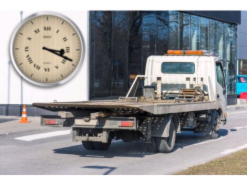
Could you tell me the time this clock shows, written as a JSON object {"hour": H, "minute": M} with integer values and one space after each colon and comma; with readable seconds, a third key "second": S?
{"hour": 3, "minute": 19}
